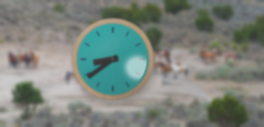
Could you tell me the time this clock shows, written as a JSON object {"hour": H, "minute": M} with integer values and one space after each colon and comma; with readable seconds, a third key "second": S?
{"hour": 8, "minute": 39}
